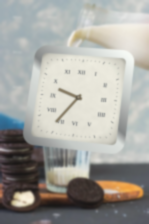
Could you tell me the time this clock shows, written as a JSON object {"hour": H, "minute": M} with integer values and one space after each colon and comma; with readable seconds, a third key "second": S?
{"hour": 9, "minute": 36}
